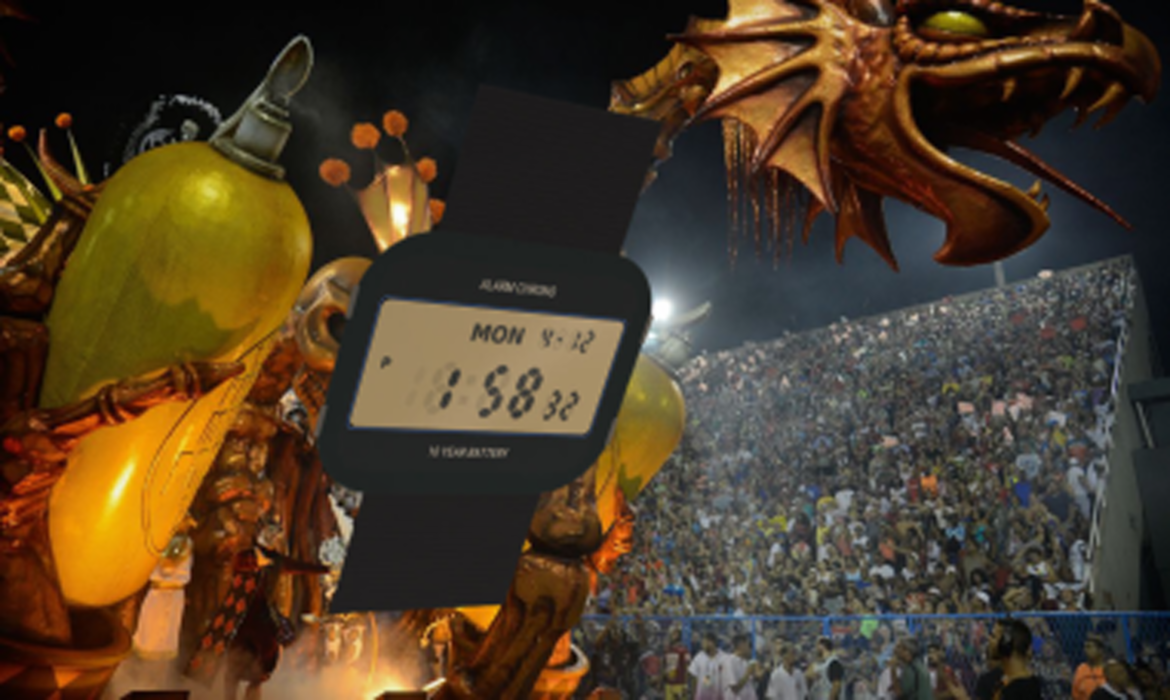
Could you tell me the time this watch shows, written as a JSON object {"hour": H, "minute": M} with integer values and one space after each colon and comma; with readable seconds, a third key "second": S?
{"hour": 1, "minute": 58, "second": 32}
